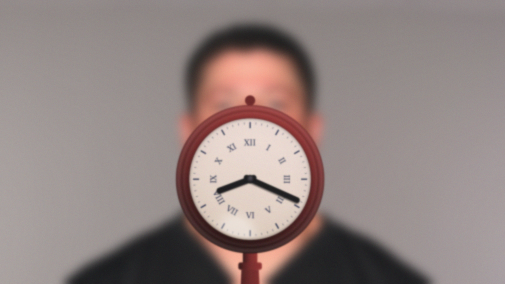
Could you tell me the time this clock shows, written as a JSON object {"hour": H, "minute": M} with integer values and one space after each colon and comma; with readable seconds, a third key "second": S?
{"hour": 8, "minute": 19}
